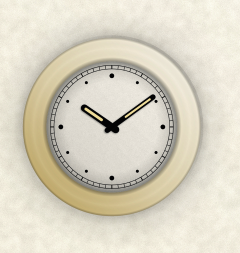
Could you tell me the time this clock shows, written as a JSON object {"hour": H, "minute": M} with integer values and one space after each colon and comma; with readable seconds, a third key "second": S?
{"hour": 10, "minute": 9}
